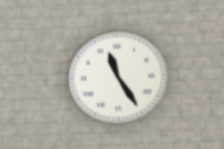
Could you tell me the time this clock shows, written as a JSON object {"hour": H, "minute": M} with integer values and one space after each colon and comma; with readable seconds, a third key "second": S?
{"hour": 11, "minute": 25}
